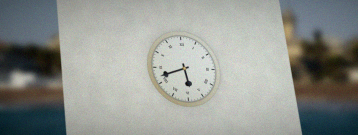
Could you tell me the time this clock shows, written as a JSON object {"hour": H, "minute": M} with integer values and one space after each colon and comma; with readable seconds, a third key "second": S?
{"hour": 5, "minute": 42}
